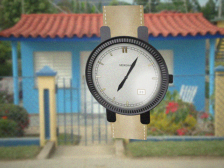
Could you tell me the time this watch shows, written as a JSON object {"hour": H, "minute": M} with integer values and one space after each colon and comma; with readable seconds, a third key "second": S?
{"hour": 7, "minute": 5}
